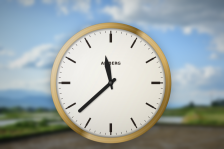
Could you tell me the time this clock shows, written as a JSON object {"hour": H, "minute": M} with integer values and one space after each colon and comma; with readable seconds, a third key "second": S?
{"hour": 11, "minute": 38}
